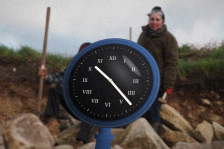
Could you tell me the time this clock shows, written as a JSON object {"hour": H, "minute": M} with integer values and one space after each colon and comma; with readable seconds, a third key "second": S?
{"hour": 10, "minute": 23}
